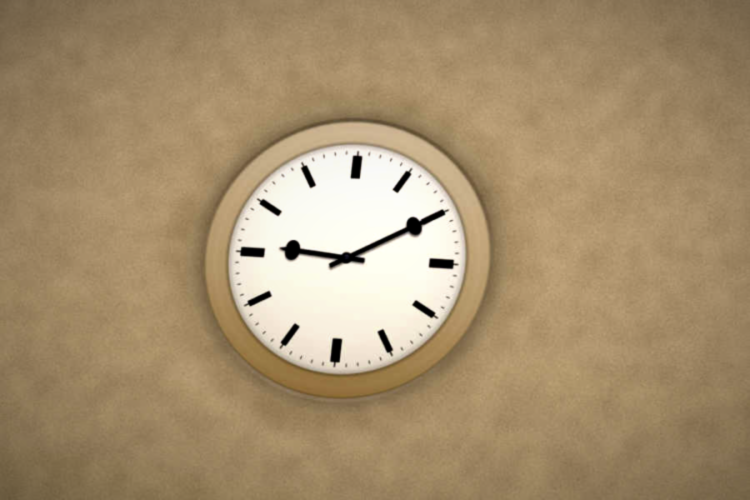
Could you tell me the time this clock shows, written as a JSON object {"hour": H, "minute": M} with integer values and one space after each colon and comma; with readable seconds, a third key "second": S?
{"hour": 9, "minute": 10}
